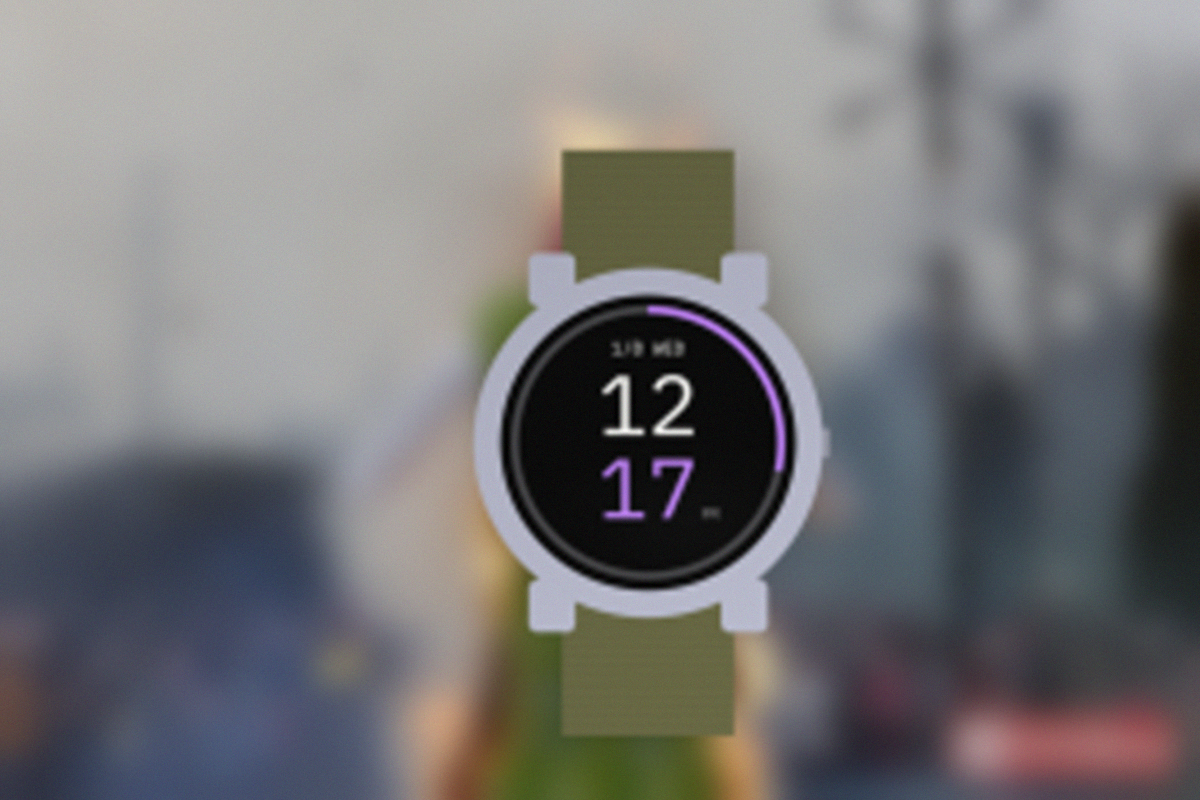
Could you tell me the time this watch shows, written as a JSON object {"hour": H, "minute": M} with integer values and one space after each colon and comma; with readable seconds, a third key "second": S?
{"hour": 12, "minute": 17}
